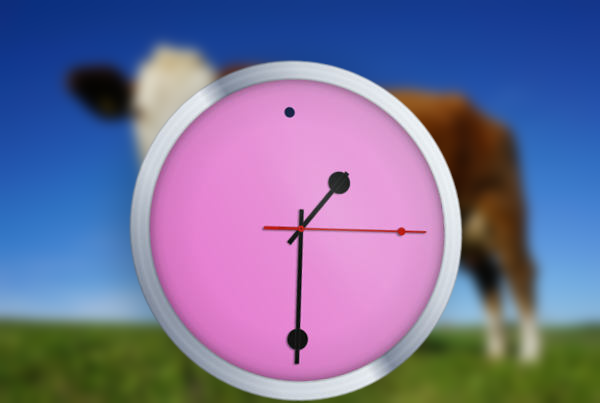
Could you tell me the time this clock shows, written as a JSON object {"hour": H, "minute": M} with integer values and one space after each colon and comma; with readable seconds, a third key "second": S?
{"hour": 1, "minute": 31, "second": 16}
